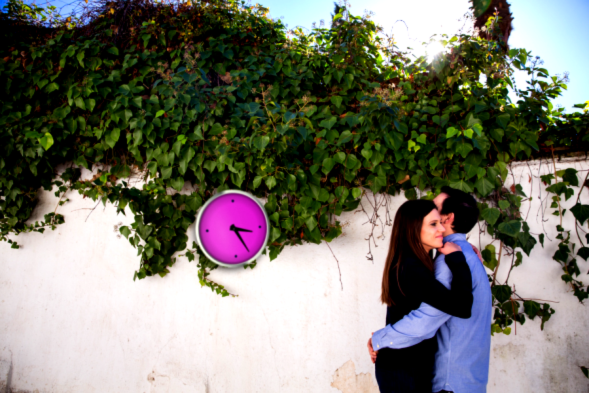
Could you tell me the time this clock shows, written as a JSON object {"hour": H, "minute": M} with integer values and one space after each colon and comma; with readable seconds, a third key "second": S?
{"hour": 3, "minute": 25}
